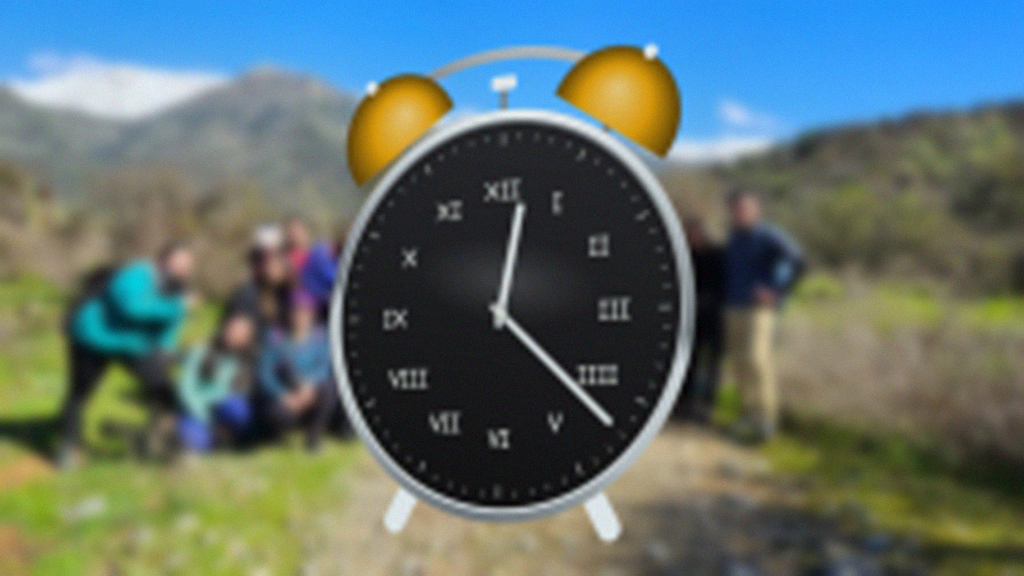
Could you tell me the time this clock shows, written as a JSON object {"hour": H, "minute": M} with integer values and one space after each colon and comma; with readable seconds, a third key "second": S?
{"hour": 12, "minute": 22}
